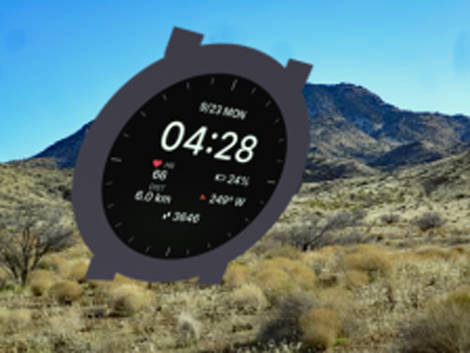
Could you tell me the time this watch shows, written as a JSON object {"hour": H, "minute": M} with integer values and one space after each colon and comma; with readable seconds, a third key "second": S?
{"hour": 4, "minute": 28}
